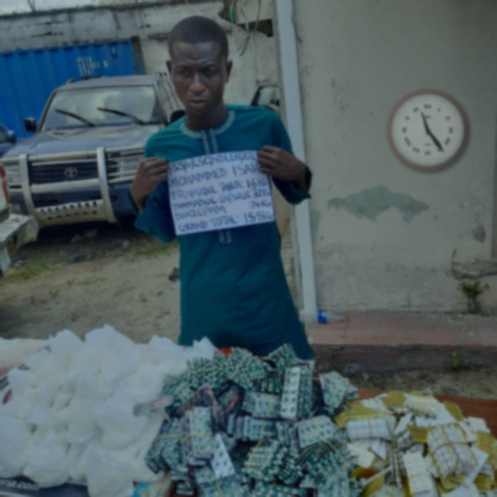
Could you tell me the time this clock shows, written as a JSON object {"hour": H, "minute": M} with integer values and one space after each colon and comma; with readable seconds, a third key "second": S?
{"hour": 11, "minute": 24}
